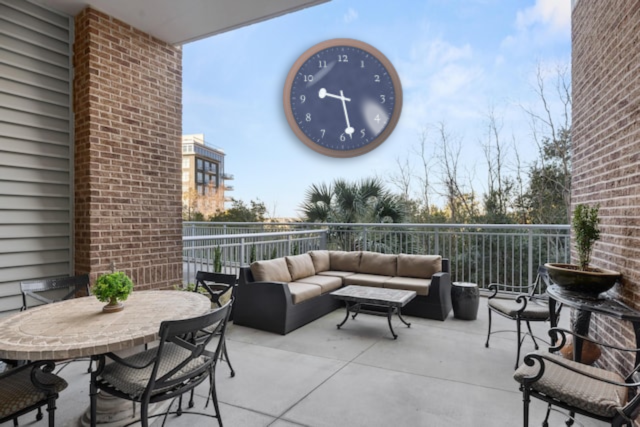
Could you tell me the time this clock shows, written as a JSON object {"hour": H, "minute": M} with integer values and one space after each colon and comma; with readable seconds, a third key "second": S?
{"hour": 9, "minute": 28}
